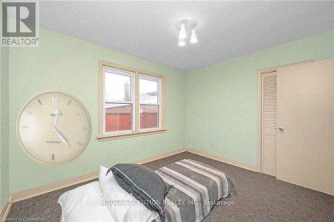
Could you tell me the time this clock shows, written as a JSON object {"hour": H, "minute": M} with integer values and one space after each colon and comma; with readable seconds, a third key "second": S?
{"hour": 12, "minute": 23}
